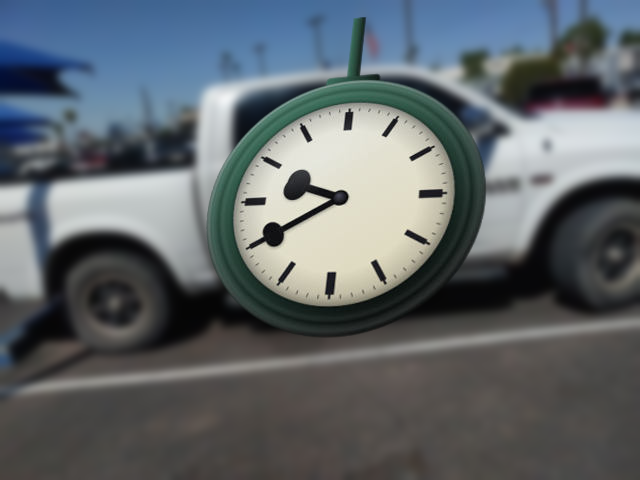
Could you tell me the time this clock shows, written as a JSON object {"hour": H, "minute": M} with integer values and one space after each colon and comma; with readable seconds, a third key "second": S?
{"hour": 9, "minute": 40}
